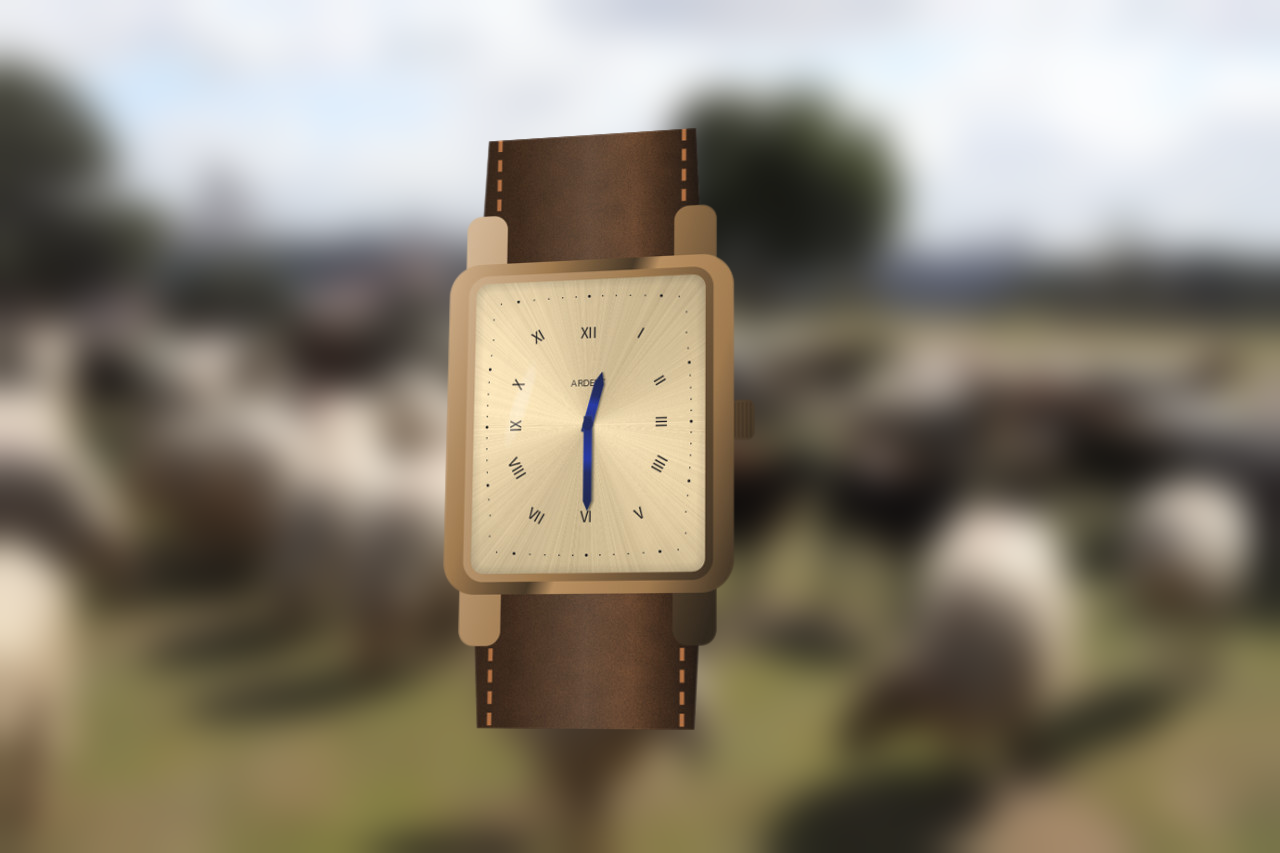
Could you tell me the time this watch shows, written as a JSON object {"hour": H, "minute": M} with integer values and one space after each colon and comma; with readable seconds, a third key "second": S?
{"hour": 12, "minute": 30}
